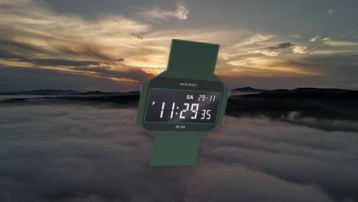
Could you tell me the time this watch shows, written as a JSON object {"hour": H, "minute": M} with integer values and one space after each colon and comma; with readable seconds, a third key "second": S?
{"hour": 11, "minute": 29, "second": 35}
